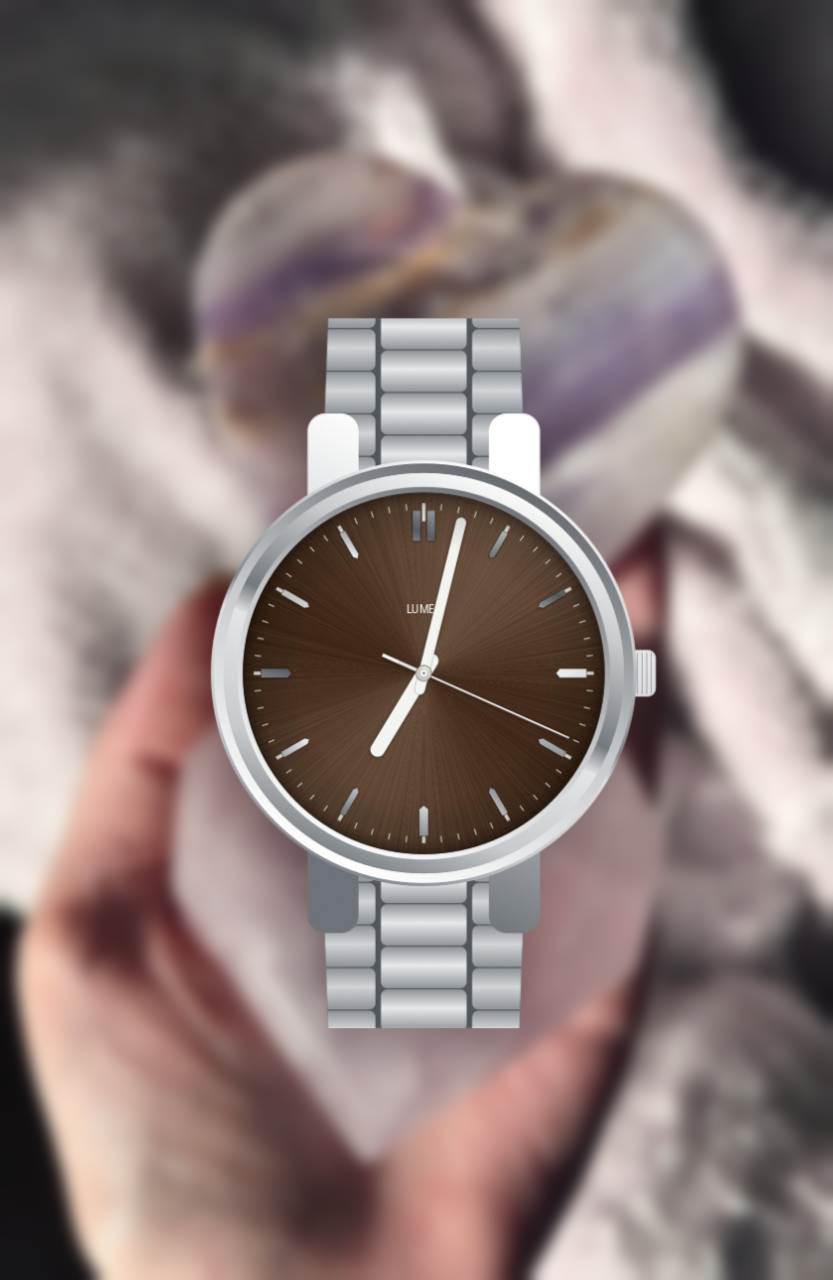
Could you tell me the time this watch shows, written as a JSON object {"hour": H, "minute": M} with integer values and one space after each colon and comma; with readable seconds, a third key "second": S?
{"hour": 7, "minute": 2, "second": 19}
